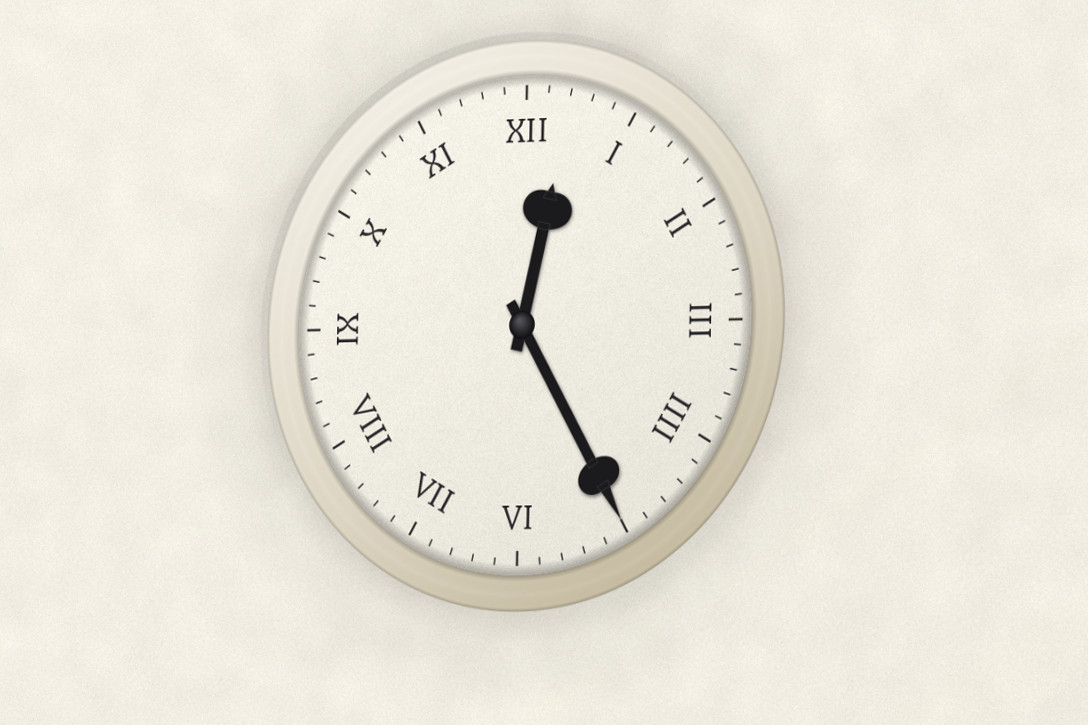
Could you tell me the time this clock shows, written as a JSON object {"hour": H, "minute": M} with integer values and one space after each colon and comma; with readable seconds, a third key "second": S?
{"hour": 12, "minute": 25}
